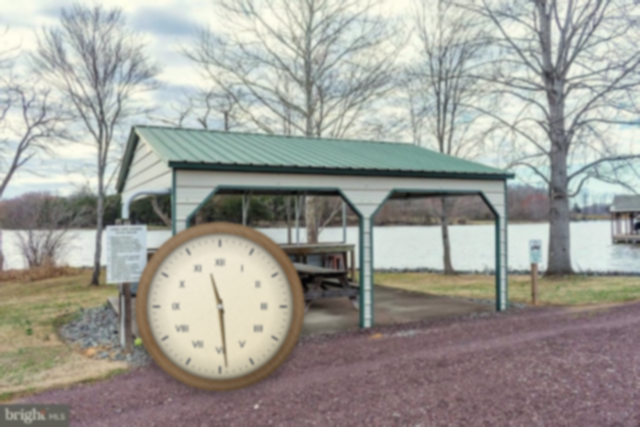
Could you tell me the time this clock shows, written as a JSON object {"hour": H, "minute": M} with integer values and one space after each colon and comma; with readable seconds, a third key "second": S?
{"hour": 11, "minute": 29}
